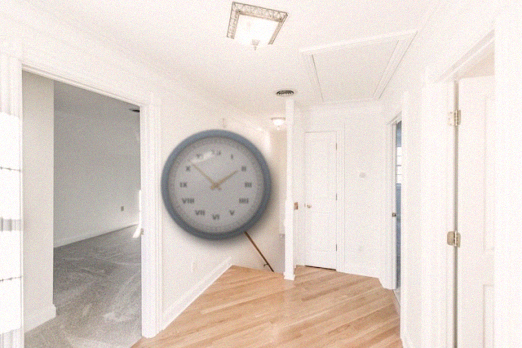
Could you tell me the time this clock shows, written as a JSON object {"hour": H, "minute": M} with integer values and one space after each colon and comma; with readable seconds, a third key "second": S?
{"hour": 1, "minute": 52}
